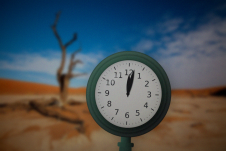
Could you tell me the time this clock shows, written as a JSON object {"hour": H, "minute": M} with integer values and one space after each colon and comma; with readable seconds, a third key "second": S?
{"hour": 12, "minute": 2}
